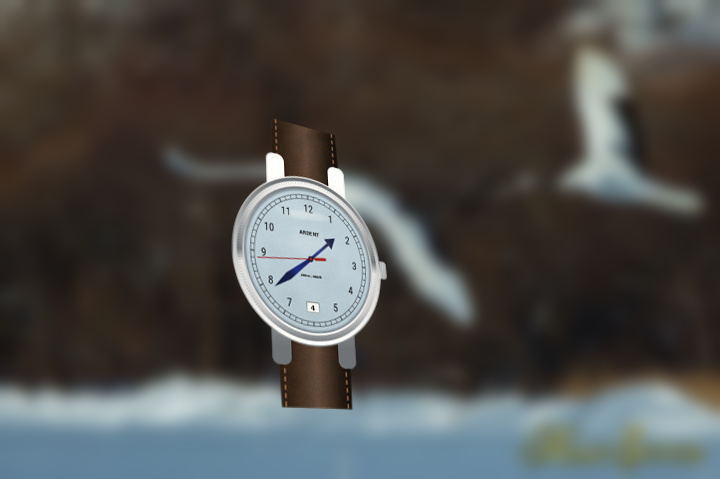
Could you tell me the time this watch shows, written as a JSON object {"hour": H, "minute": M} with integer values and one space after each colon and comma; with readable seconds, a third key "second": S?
{"hour": 1, "minute": 38, "second": 44}
